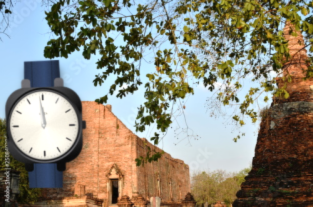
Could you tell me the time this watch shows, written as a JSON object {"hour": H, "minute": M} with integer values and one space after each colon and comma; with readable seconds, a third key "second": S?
{"hour": 11, "minute": 59}
